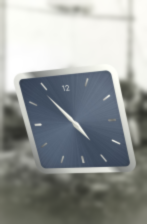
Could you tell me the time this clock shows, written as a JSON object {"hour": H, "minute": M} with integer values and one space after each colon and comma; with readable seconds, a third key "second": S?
{"hour": 4, "minute": 54}
